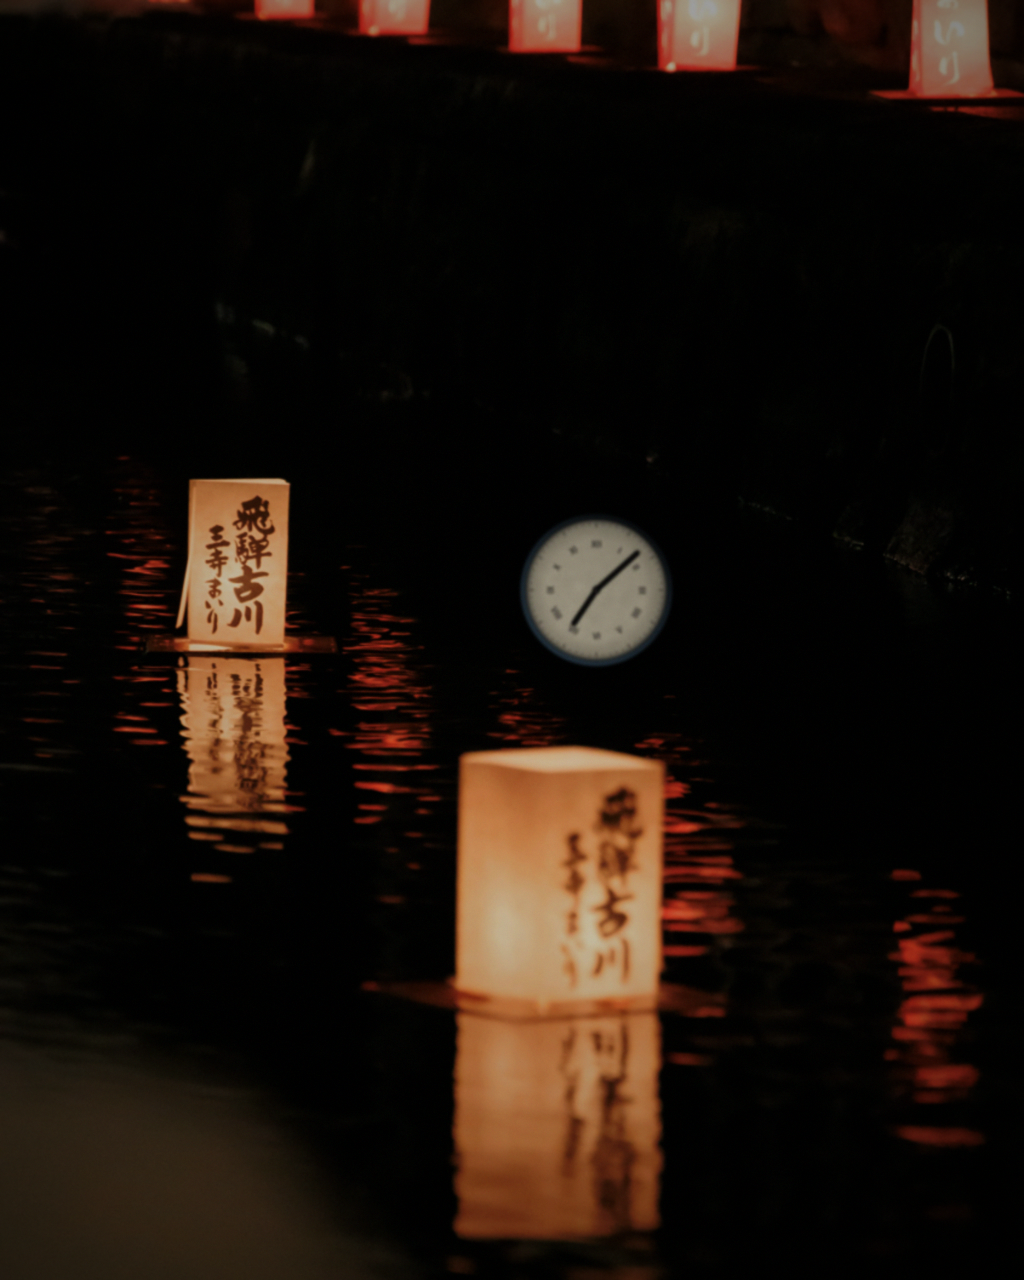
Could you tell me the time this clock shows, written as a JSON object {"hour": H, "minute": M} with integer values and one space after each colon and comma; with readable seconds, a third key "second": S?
{"hour": 7, "minute": 8}
